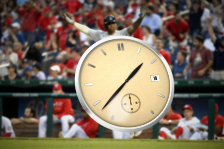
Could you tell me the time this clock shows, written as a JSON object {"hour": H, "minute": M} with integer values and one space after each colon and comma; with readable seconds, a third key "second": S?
{"hour": 1, "minute": 38}
